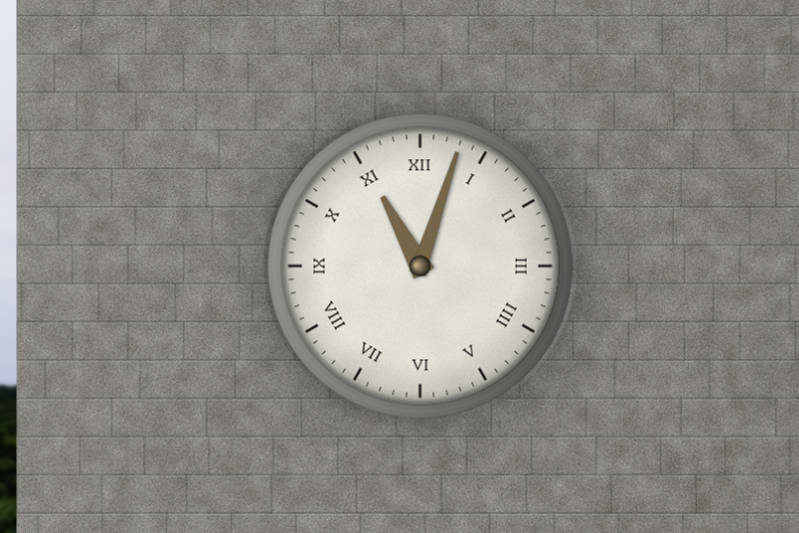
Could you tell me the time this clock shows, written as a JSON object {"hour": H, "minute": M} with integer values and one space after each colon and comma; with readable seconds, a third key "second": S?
{"hour": 11, "minute": 3}
